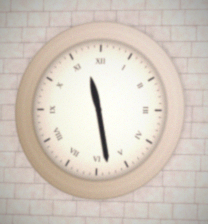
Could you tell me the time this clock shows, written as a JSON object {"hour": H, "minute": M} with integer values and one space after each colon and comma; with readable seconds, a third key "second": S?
{"hour": 11, "minute": 28}
